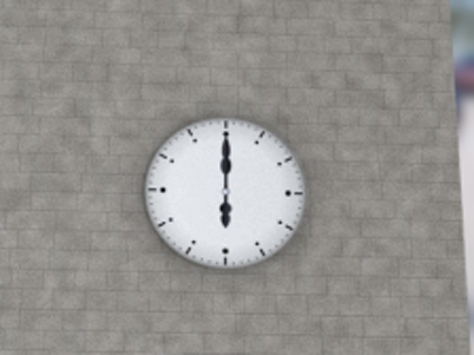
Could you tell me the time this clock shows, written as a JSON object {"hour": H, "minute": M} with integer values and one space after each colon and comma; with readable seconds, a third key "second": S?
{"hour": 6, "minute": 0}
